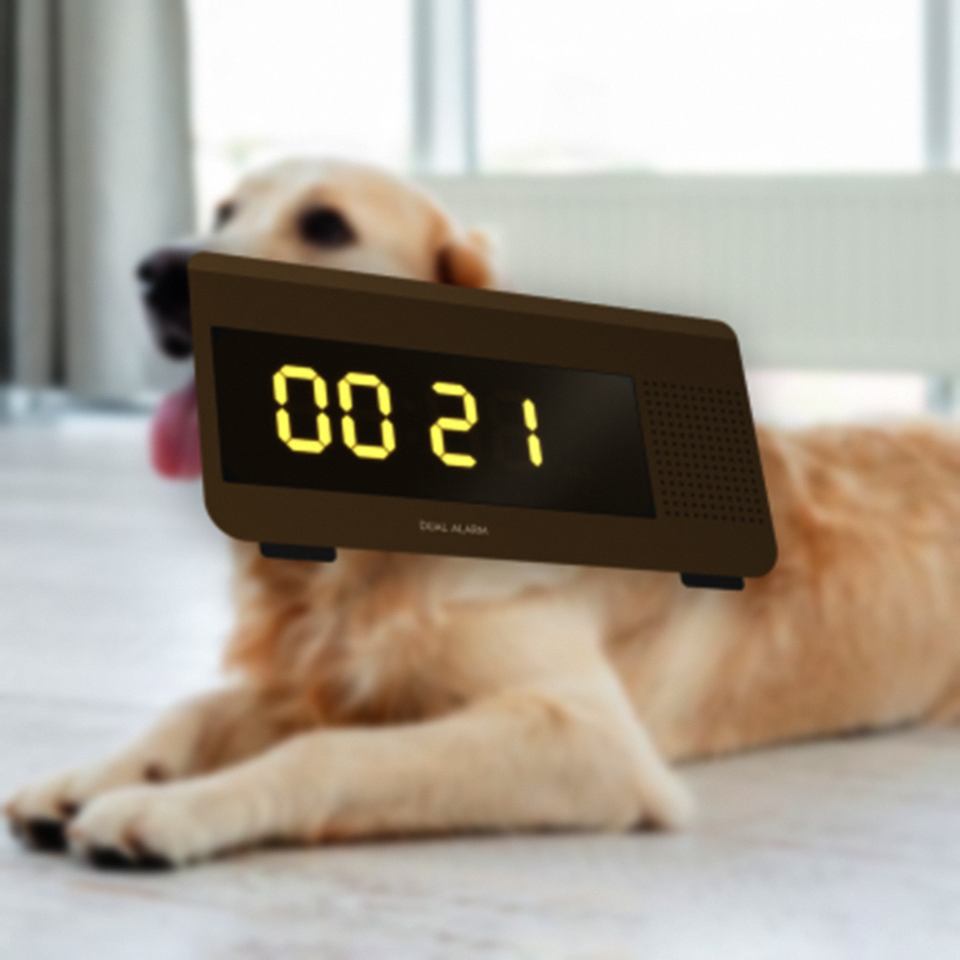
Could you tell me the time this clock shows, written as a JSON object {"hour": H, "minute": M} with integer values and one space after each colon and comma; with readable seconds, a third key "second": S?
{"hour": 0, "minute": 21}
